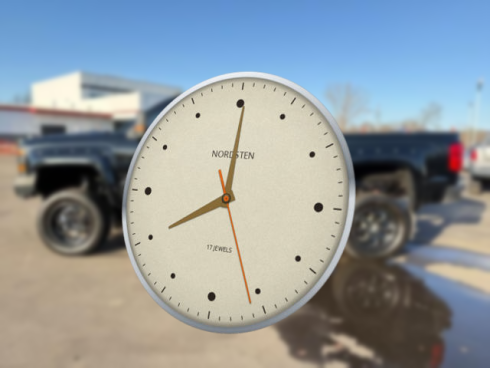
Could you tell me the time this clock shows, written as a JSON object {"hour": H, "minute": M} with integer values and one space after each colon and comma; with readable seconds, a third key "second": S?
{"hour": 8, "minute": 0, "second": 26}
